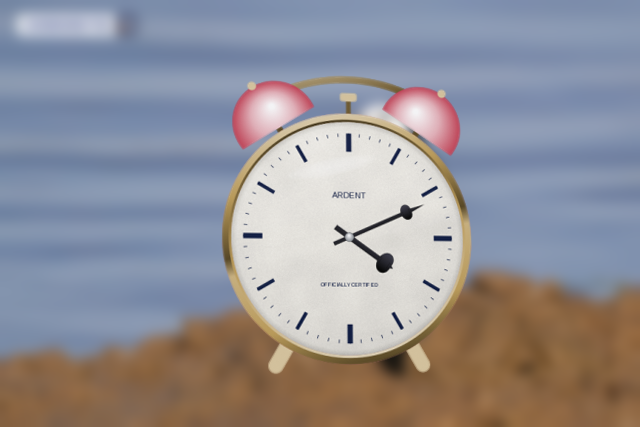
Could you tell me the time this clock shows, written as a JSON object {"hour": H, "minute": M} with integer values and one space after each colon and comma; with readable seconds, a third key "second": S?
{"hour": 4, "minute": 11}
